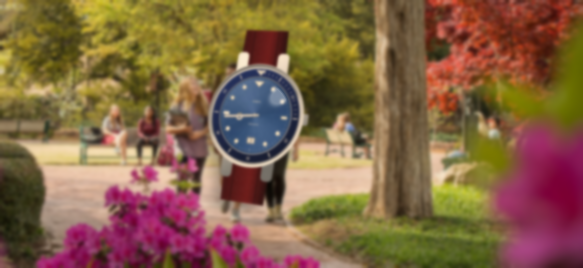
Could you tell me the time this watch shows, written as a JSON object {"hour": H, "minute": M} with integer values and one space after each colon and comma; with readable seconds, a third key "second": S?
{"hour": 8, "minute": 44}
